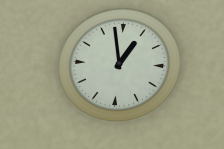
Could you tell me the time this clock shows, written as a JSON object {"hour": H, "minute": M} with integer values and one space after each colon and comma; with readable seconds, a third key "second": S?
{"hour": 12, "minute": 58}
